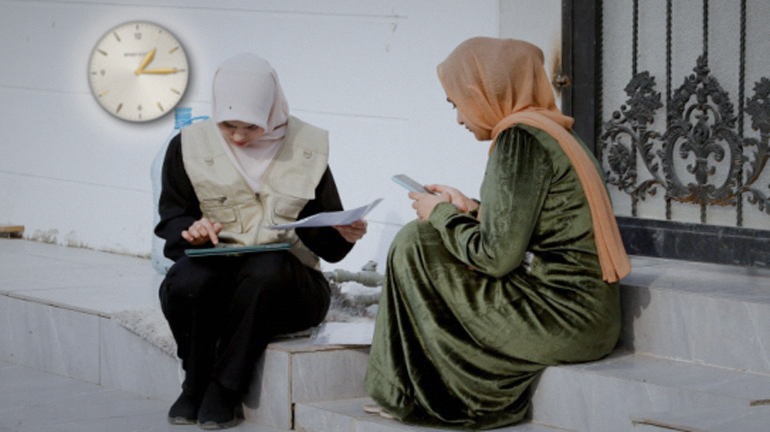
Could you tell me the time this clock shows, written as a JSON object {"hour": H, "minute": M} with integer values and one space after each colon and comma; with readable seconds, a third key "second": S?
{"hour": 1, "minute": 15}
